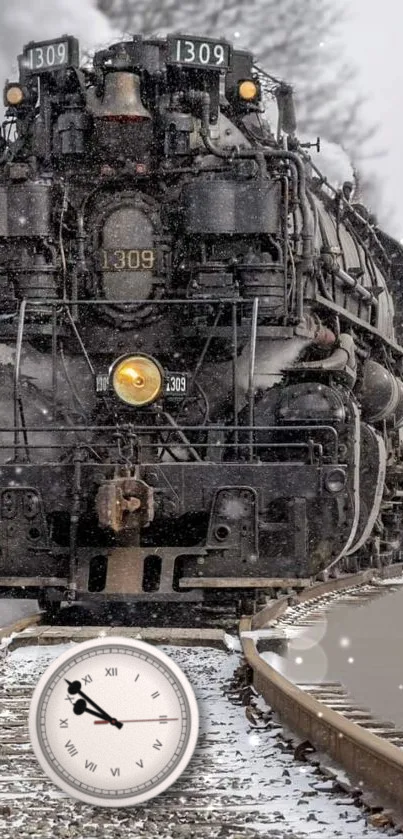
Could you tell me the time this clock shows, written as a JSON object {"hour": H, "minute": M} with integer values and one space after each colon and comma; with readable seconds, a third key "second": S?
{"hour": 9, "minute": 52, "second": 15}
